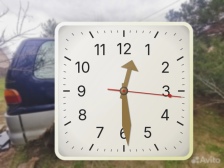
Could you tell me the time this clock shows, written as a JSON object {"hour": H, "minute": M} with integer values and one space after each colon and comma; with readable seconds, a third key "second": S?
{"hour": 12, "minute": 29, "second": 16}
